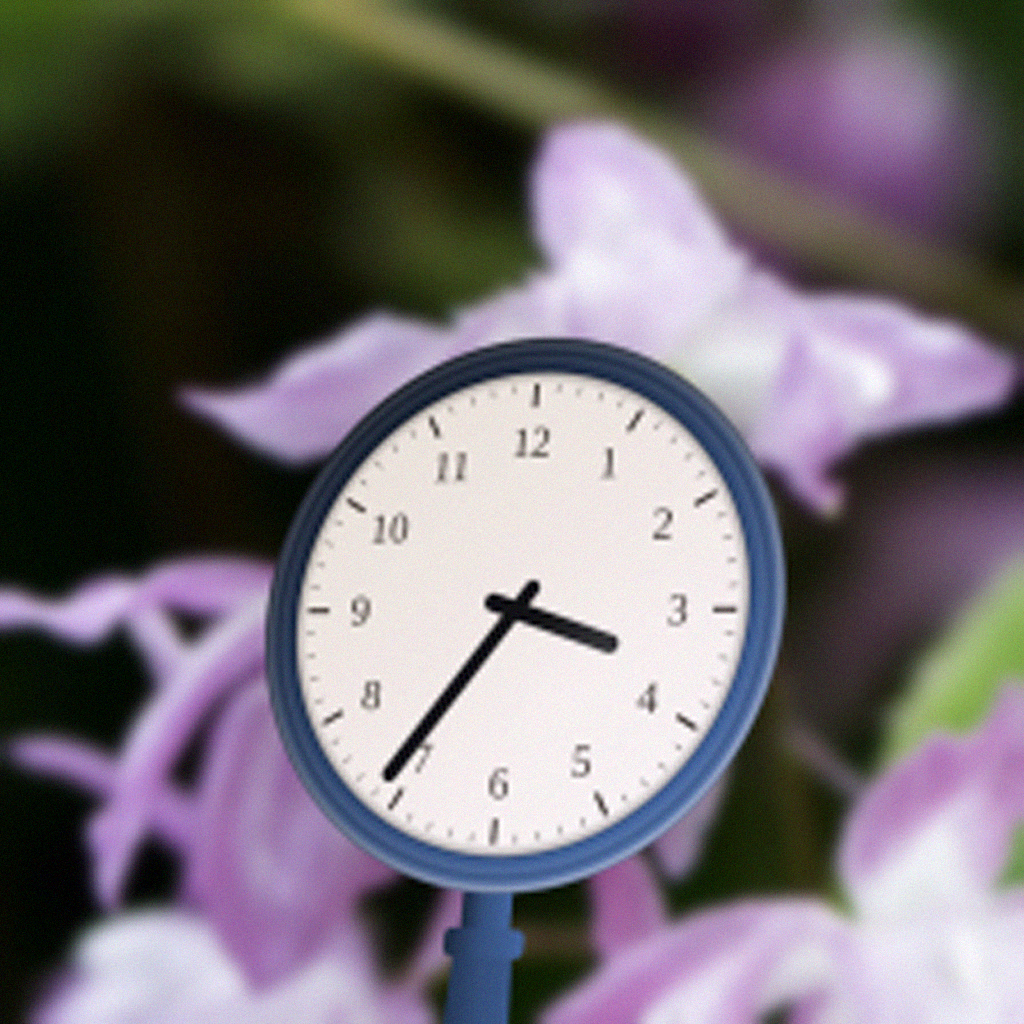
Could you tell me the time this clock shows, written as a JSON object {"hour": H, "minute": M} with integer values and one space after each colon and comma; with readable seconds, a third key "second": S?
{"hour": 3, "minute": 36}
